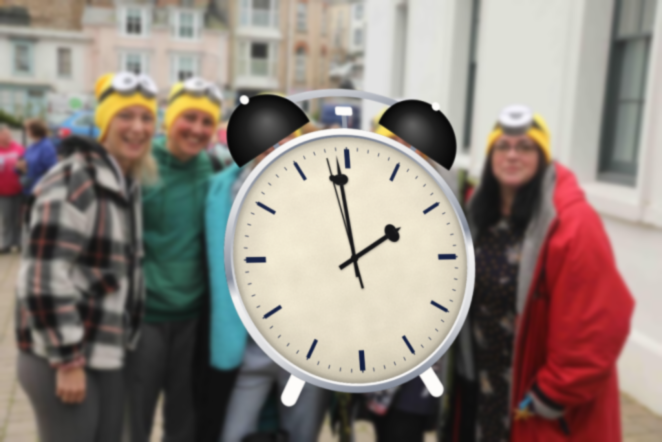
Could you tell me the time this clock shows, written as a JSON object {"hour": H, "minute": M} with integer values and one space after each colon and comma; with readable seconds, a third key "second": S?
{"hour": 1, "minute": 58, "second": 58}
